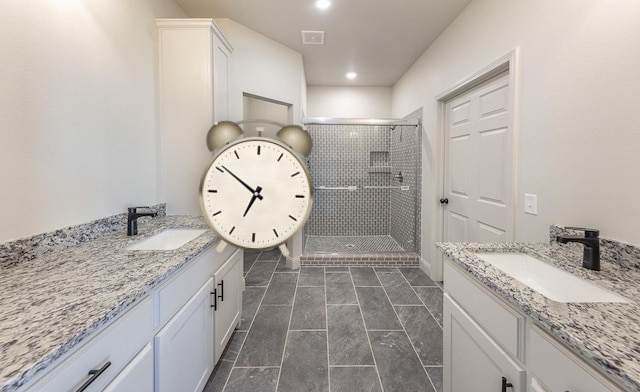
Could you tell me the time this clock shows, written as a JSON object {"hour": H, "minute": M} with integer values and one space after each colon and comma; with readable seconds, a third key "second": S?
{"hour": 6, "minute": 51}
